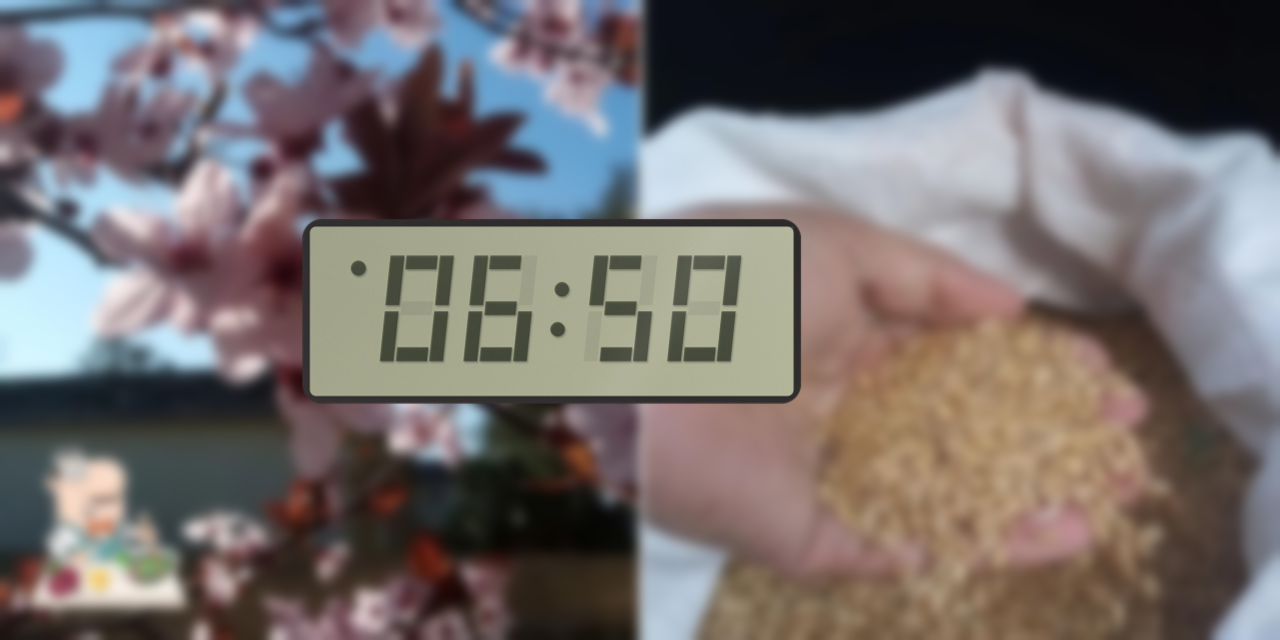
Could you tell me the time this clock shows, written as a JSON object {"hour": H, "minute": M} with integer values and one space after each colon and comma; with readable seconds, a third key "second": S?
{"hour": 6, "minute": 50}
